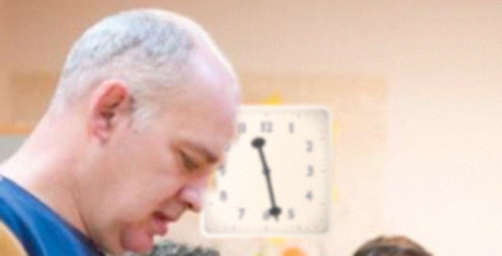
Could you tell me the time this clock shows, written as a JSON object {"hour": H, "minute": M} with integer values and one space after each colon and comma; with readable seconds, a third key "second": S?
{"hour": 11, "minute": 28}
